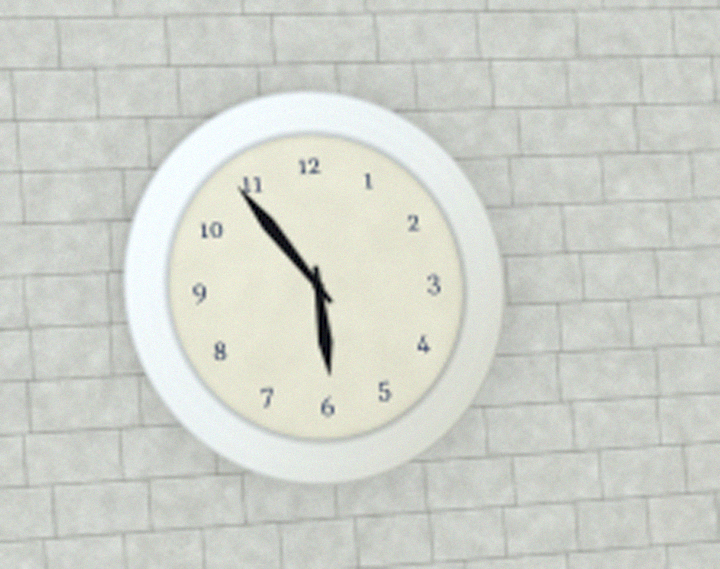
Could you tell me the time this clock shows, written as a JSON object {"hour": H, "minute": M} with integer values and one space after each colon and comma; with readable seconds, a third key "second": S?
{"hour": 5, "minute": 54}
